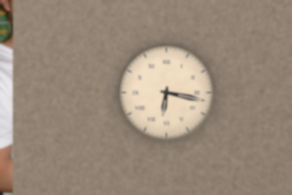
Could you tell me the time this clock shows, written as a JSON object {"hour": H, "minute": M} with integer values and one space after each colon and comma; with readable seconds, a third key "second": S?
{"hour": 6, "minute": 17}
